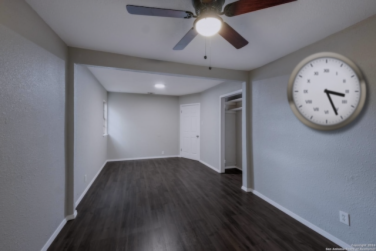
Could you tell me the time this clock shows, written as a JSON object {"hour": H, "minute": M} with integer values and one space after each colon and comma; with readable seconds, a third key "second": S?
{"hour": 3, "minute": 26}
